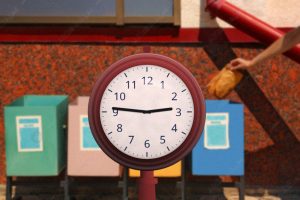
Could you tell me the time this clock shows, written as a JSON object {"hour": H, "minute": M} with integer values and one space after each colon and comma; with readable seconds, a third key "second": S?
{"hour": 2, "minute": 46}
